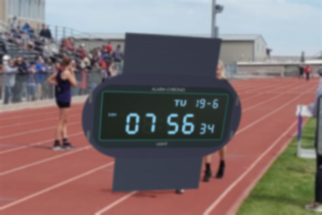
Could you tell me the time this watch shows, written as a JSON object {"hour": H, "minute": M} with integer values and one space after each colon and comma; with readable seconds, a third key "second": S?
{"hour": 7, "minute": 56, "second": 34}
